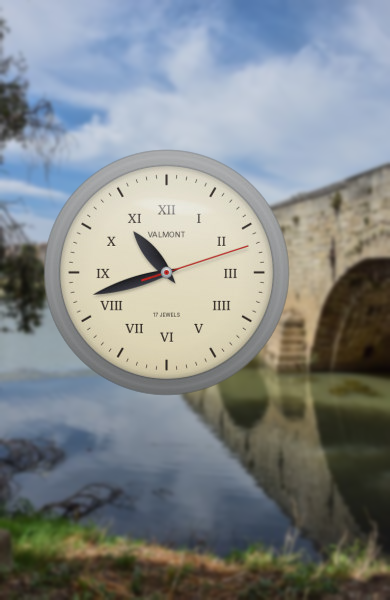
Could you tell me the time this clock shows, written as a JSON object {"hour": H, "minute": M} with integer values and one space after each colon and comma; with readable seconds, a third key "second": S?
{"hour": 10, "minute": 42, "second": 12}
